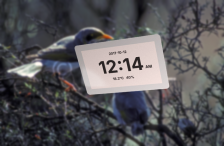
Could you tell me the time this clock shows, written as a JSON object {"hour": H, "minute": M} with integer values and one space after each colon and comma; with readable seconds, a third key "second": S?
{"hour": 12, "minute": 14}
